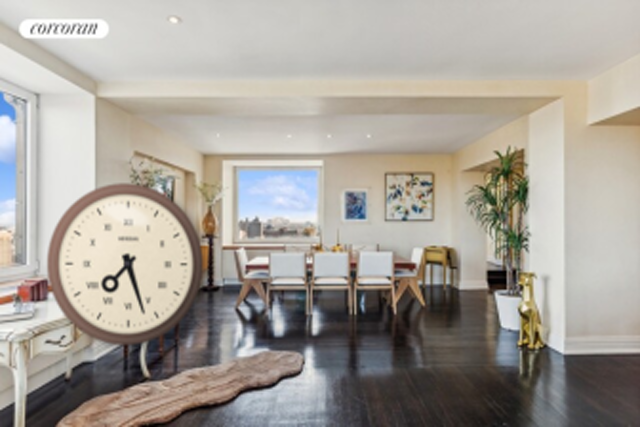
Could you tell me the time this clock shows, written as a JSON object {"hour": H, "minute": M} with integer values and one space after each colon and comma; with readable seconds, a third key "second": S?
{"hour": 7, "minute": 27}
